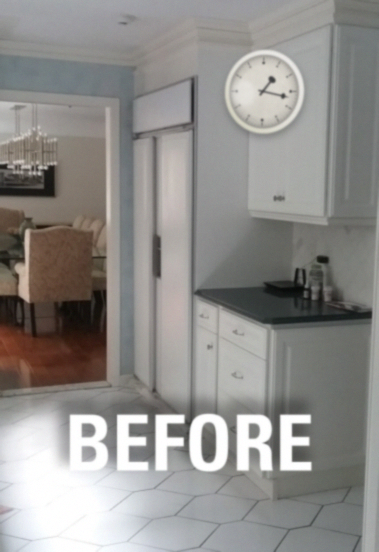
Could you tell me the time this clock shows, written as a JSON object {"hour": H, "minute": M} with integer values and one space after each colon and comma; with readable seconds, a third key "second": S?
{"hour": 1, "minute": 17}
